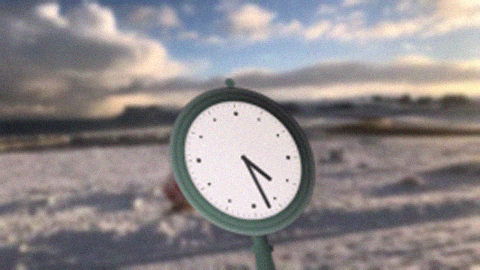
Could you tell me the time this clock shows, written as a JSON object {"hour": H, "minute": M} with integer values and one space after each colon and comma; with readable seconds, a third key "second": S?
{"hour": 4, "minute": 27}
